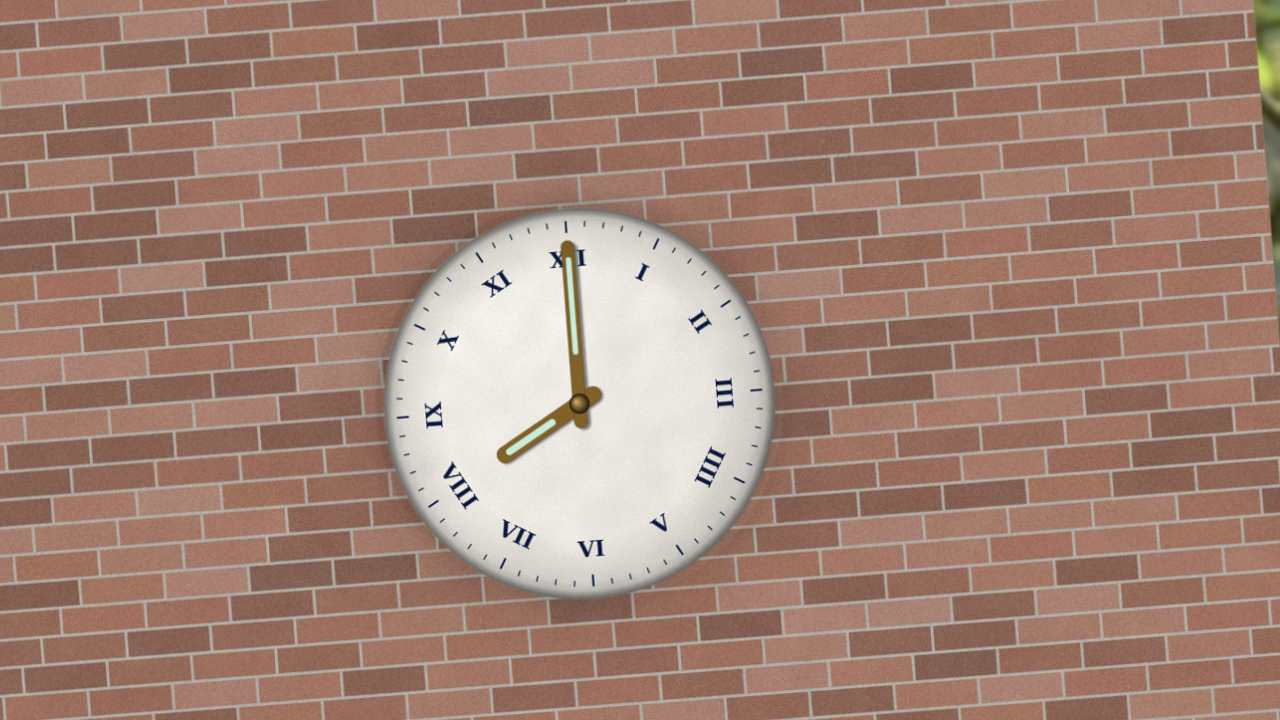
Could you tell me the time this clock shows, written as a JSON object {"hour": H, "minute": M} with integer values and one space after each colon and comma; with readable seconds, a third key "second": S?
{"hour": 8, "minute": 0}
